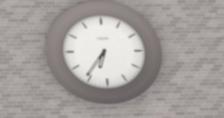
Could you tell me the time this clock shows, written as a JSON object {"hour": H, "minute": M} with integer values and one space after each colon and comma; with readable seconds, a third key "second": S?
{"hour": 6, "minute": 36}
